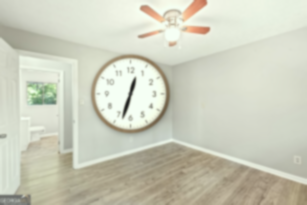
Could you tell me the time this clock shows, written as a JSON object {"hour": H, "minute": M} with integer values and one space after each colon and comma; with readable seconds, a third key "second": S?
{"hour": 12, "minute": 33}
